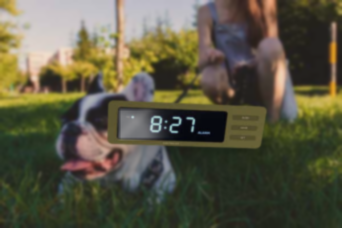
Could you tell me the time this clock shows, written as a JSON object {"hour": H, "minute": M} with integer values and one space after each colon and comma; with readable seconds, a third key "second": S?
{"hour": 8, "minute": 27}
